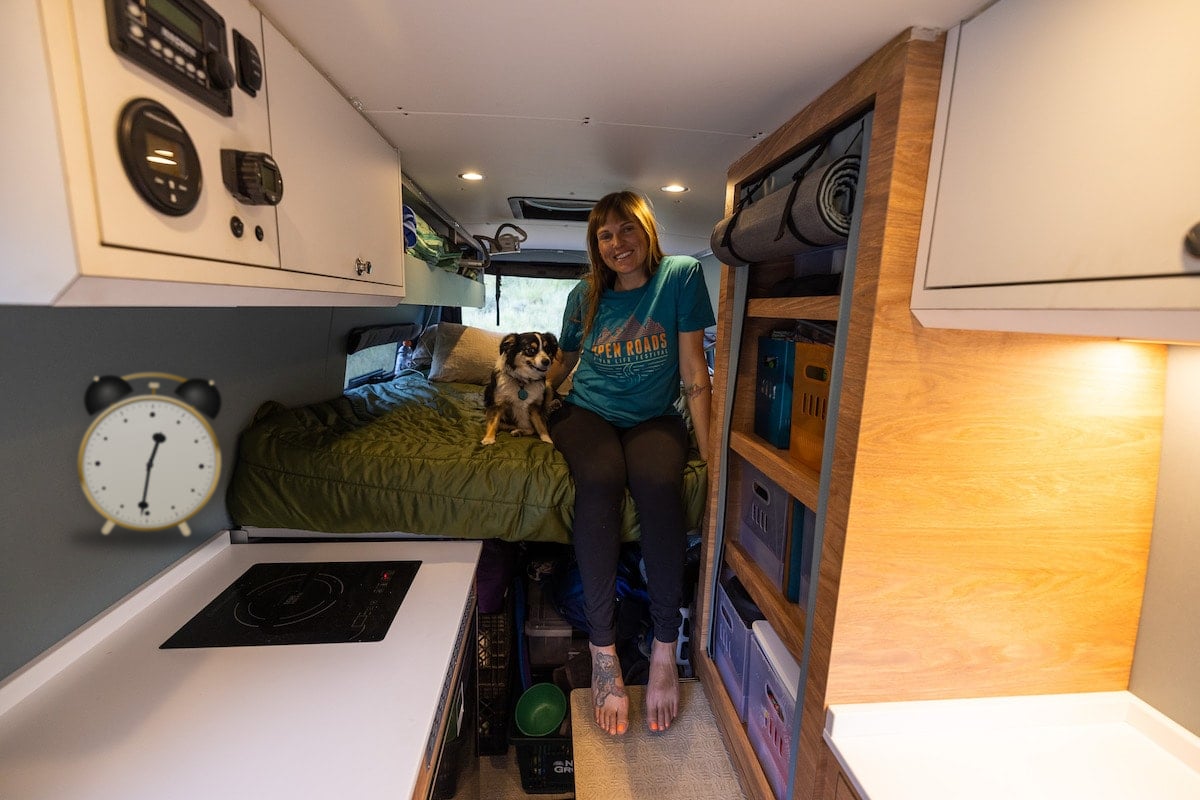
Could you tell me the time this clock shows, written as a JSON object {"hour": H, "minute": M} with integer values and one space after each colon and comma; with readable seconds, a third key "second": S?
{"hour": 12, "minute": 31}
